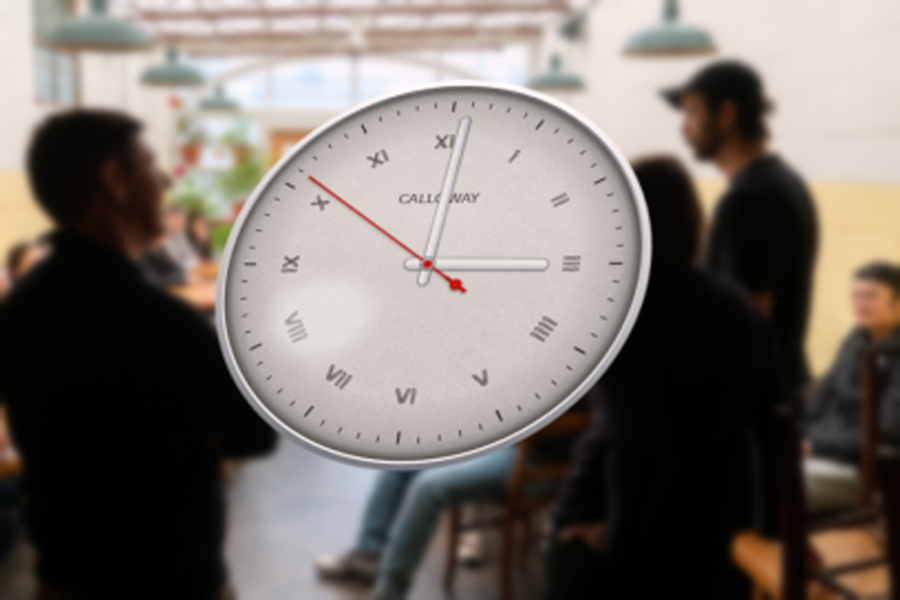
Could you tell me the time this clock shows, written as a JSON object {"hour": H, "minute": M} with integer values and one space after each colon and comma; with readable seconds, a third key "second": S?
{"hour": 3, "minute": 0, "second": 51}
